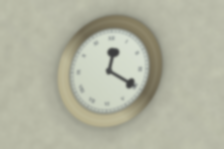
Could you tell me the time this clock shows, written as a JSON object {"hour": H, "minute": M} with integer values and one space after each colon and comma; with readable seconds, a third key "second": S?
{"hour": 12, "minute": 20}
